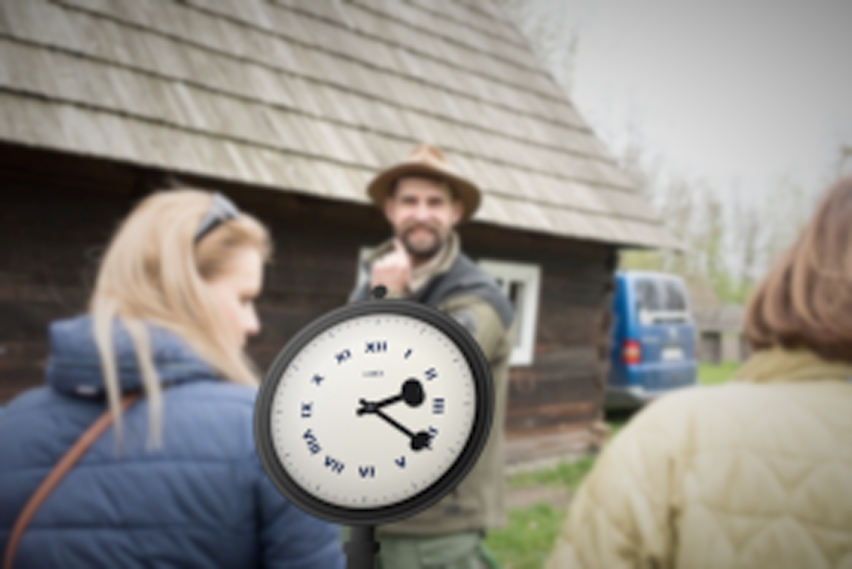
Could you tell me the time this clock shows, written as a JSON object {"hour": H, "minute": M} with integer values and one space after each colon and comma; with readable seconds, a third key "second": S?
{"hour": 2, "minute": 21}
